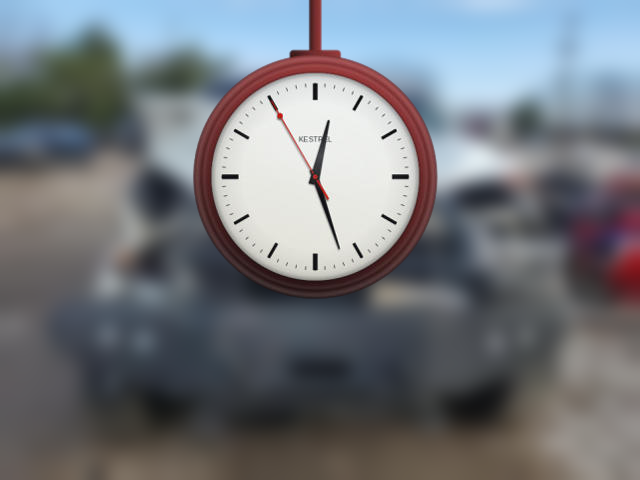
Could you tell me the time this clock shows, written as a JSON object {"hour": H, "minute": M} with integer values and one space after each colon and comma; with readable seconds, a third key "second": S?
{"hour": 12, "minute": 26, "second": 55}
